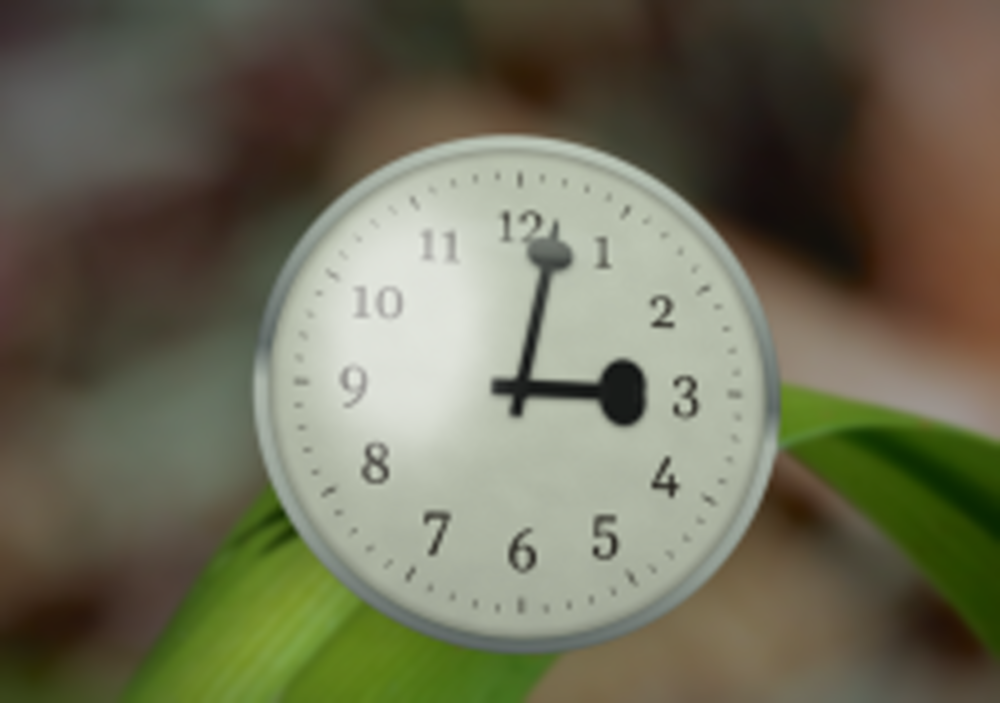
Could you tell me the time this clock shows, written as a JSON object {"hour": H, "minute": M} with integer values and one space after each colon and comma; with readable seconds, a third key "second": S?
{"hour": 3, "minute": 2}
